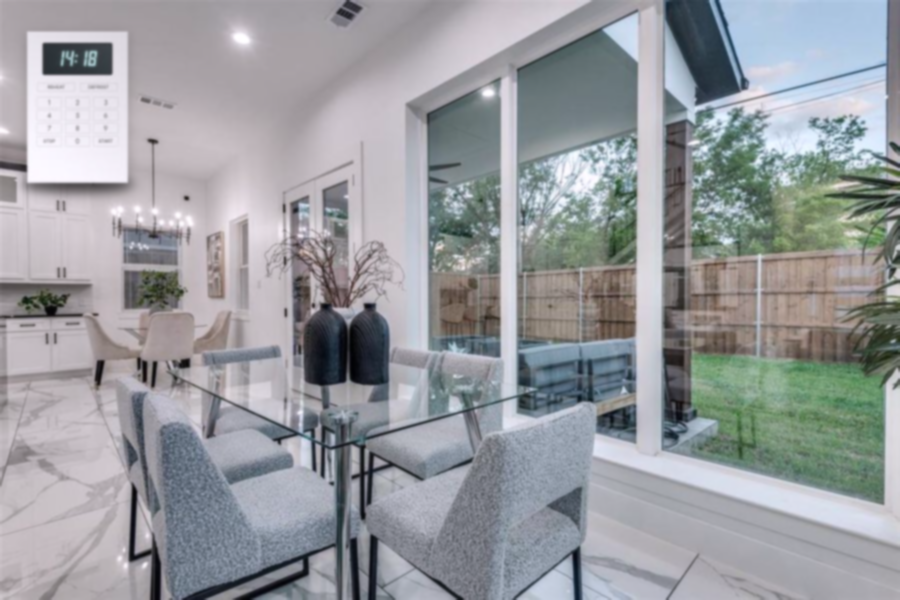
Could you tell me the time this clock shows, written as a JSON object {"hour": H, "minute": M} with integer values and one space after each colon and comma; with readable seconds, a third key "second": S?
{"hour": 14, "minute": 18}
